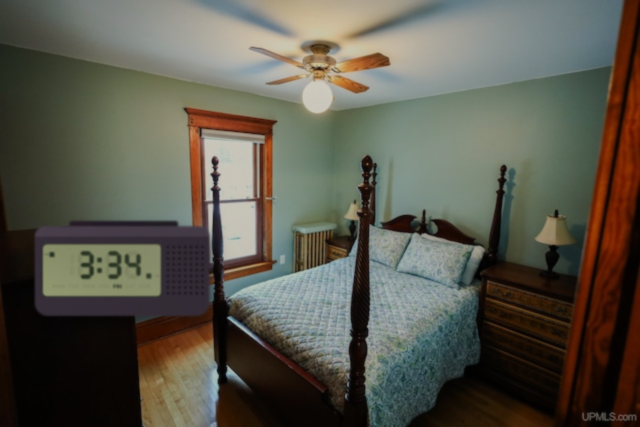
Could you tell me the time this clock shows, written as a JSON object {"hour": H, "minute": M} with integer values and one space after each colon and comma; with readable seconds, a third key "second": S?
{"hour": 3, "minute": 34}
